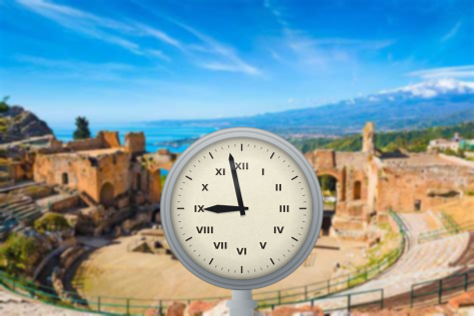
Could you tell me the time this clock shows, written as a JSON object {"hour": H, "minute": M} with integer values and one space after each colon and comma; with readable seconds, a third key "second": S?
{"hour": 8, "minute": 58}
